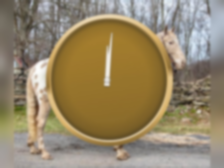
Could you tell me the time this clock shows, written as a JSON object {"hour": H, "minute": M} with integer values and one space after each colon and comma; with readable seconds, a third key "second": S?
{"hour": 12, "minute": 1}
